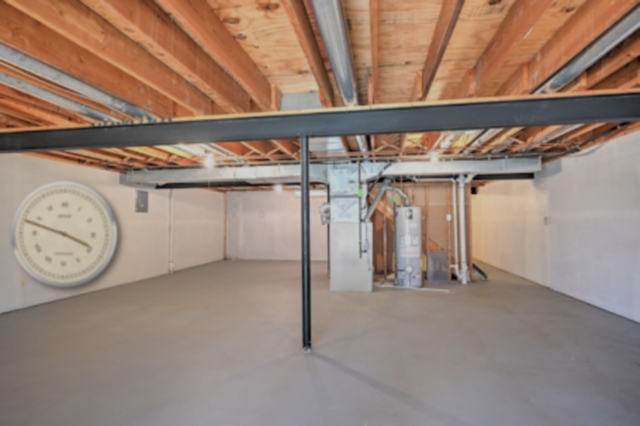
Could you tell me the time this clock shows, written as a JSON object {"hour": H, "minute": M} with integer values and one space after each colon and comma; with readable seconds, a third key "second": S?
{"hour": 3, "minute": 48}
